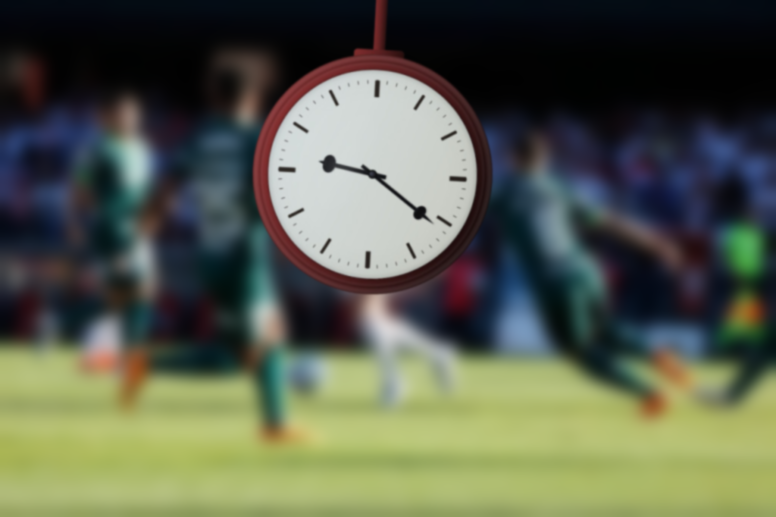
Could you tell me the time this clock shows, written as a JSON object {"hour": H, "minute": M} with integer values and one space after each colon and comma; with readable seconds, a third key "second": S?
{"hour": 9, "minute": 21}
